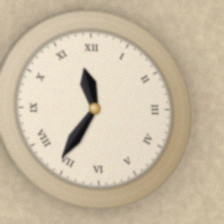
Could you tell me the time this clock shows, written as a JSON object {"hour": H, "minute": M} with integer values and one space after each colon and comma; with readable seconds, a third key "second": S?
{"hour": 11, "minute": 36}
